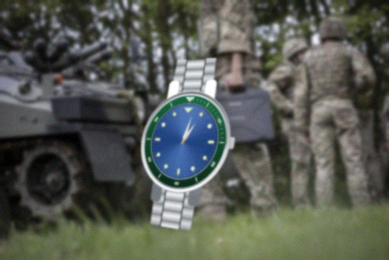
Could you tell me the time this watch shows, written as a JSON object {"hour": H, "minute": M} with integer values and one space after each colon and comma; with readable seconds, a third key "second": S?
{"hour": 1, "minute": 2}
